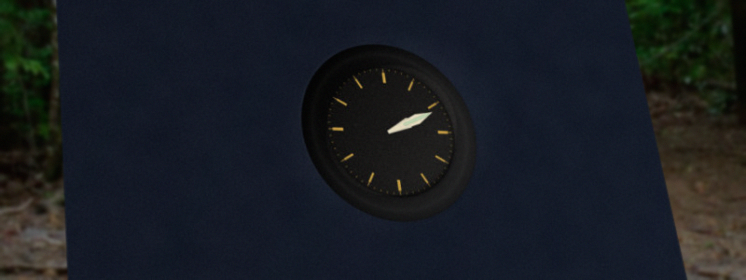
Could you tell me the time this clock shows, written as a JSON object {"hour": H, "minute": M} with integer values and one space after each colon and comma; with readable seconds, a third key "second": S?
{"hour": 2, "minute": 11}
